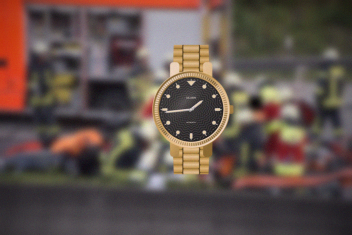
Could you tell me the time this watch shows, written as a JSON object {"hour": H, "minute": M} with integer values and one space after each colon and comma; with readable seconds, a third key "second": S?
{"hour": 1, "minute": 44}
